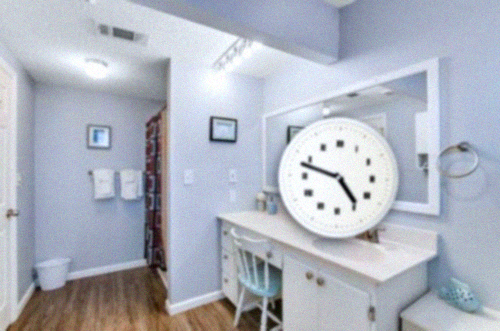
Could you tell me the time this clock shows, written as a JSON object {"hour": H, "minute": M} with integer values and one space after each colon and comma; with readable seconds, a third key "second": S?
{"hour": 4, "minute": 48}
